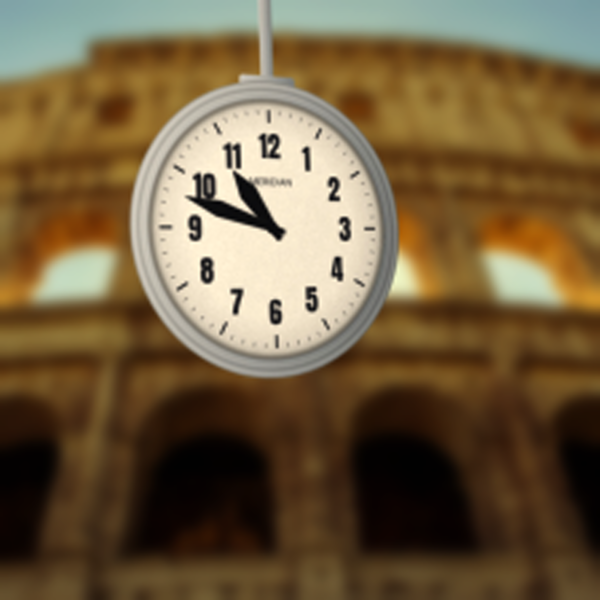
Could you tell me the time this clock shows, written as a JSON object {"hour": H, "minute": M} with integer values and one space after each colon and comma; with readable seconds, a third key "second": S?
{"hour": 10, "minute": 48}
